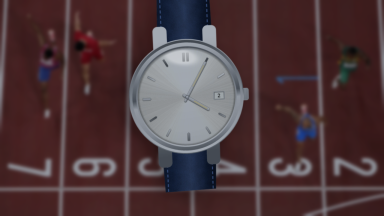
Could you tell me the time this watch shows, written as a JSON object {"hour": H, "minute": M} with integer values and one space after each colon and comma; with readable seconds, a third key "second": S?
{"hour": 4, "minute": 5}
